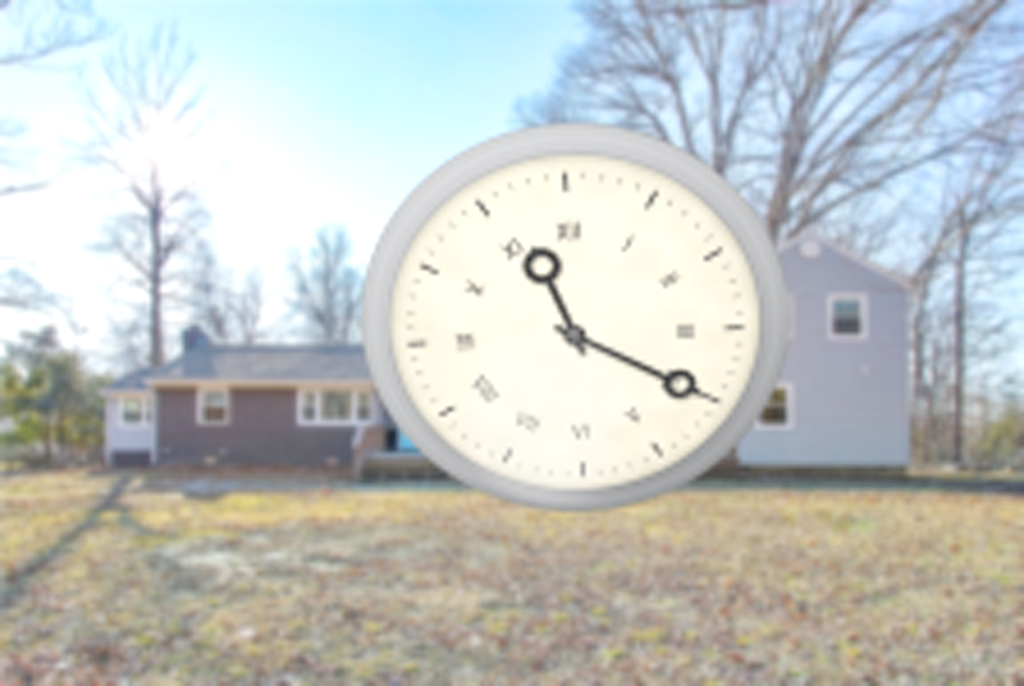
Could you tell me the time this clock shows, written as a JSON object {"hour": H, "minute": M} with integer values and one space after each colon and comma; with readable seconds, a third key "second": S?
{"hour": 11, "minute": 20}
